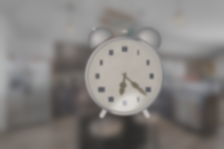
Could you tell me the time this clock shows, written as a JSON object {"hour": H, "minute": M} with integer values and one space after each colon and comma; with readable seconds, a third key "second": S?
{"hour": 6, "minute": 22}
